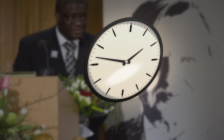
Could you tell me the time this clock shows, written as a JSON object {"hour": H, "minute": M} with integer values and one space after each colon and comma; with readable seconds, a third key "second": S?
{"hour": 1, "minute": 47}
